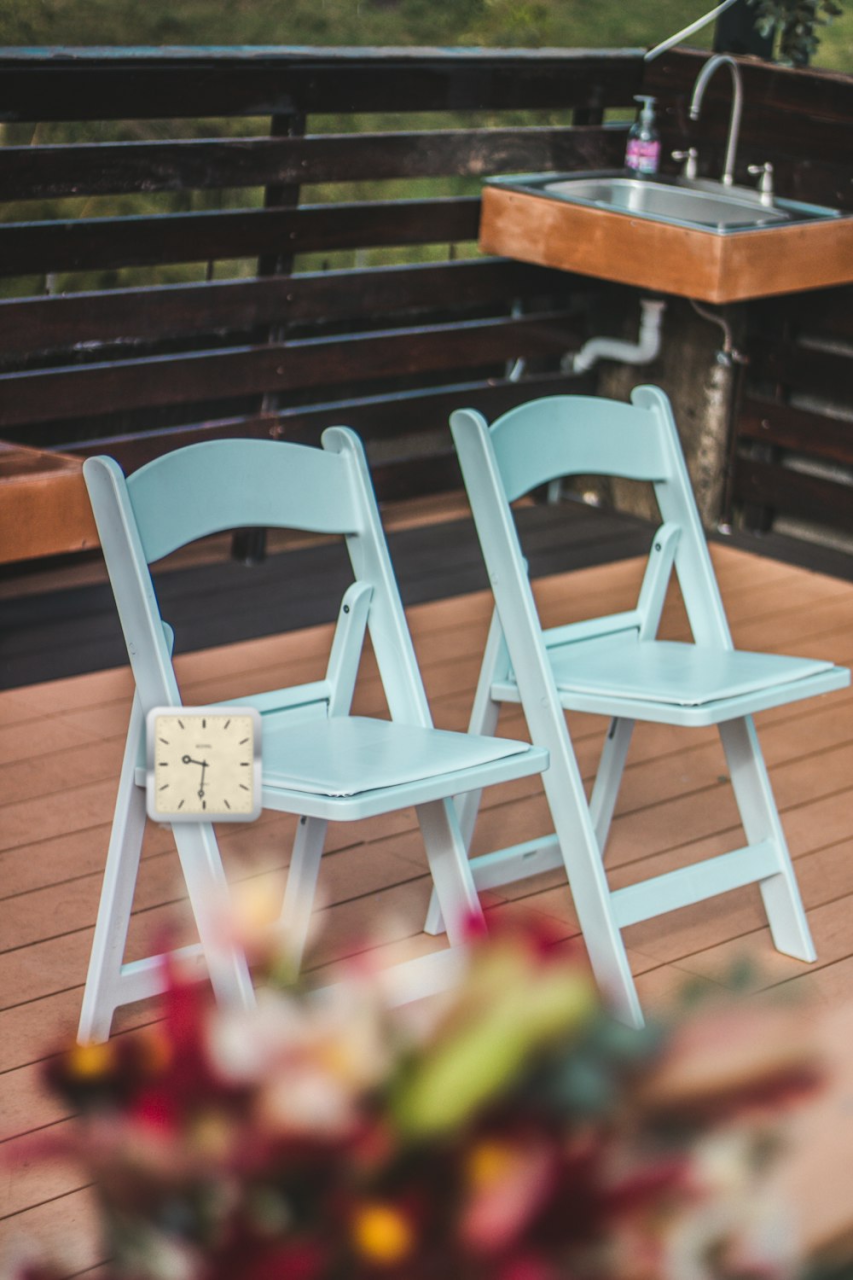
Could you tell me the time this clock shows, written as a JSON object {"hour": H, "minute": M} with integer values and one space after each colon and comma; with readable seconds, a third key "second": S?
{"hour": 9, "minute": 31}
